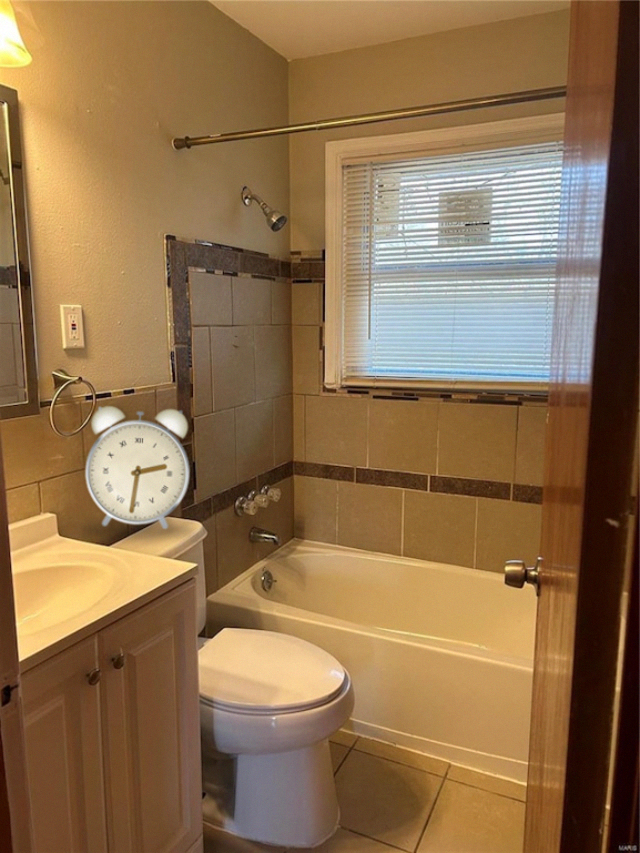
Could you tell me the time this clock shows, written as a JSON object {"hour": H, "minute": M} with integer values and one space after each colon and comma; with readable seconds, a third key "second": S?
{"hour": 2, "minute": 31}
